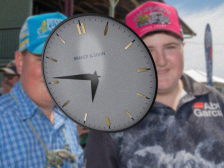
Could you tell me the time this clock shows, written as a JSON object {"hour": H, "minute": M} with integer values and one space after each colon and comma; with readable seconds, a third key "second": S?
{"hour": 6, "minute": 46}
